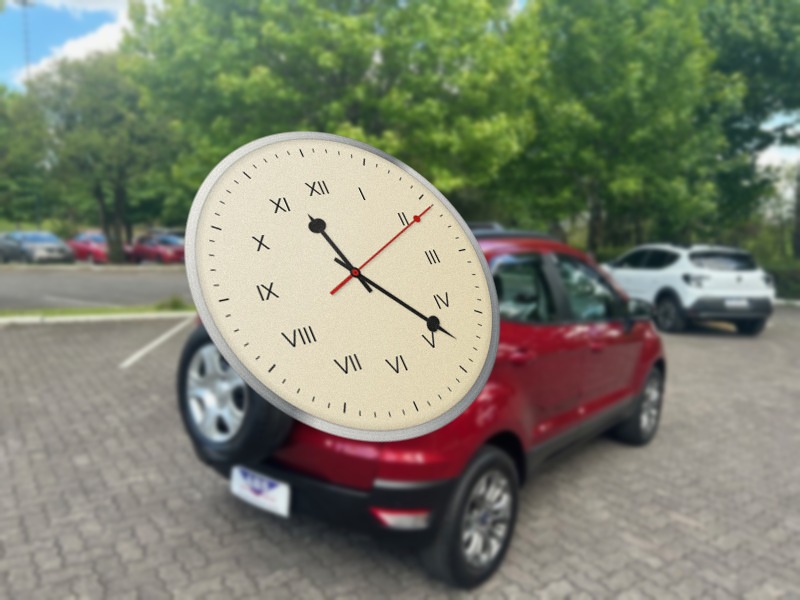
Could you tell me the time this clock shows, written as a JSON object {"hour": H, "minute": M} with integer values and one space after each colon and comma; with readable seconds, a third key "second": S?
{"hour": 11, "minute": 23, "second": 11}
